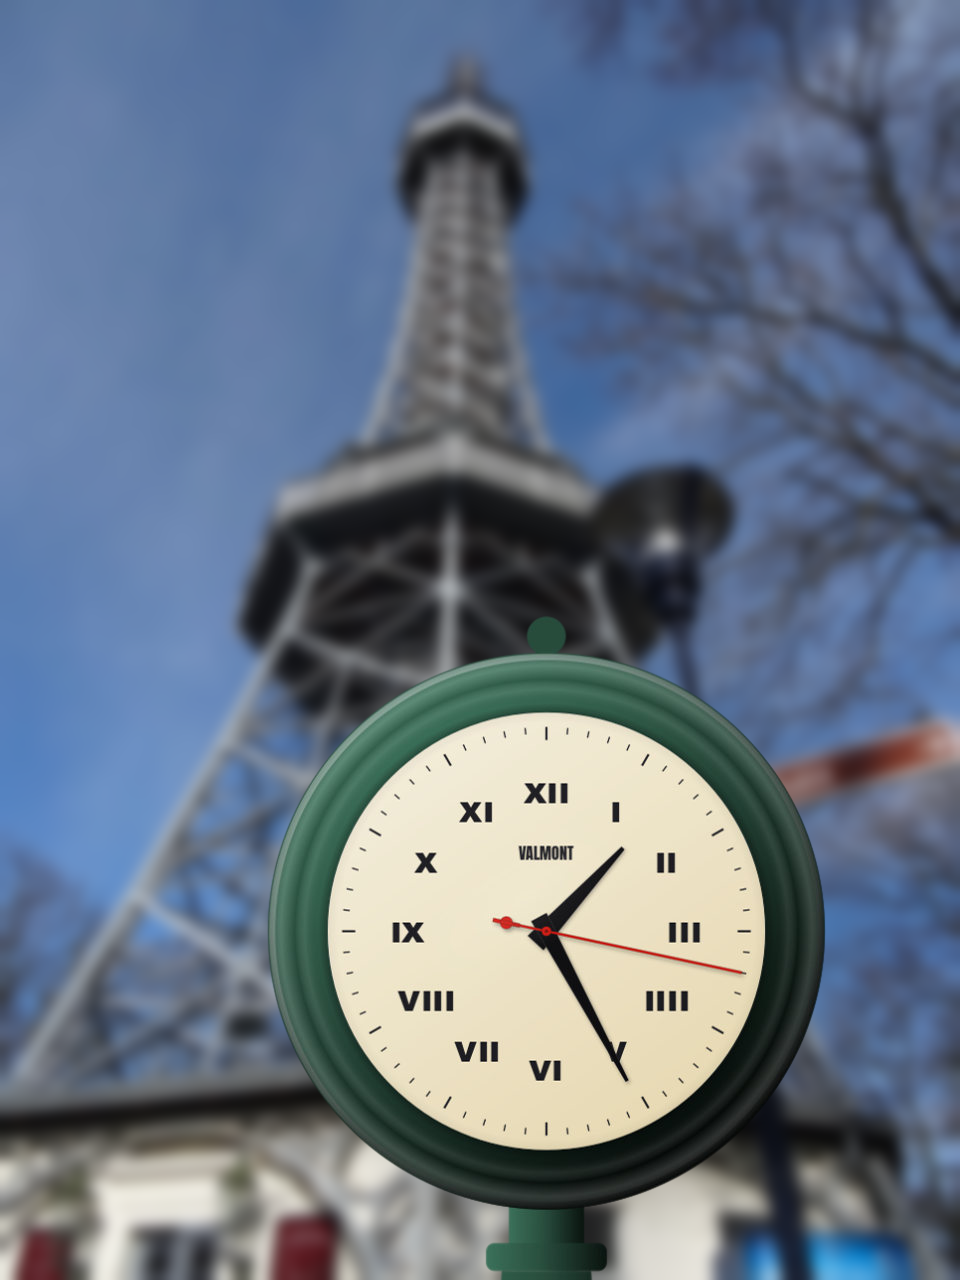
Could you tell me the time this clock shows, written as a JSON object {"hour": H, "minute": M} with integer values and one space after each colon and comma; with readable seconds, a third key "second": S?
{"hour": 1, "minute": 25, "second": 17}
